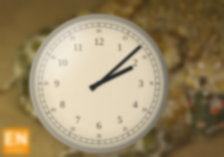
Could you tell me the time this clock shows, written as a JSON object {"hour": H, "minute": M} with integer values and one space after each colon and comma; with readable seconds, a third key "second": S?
{"hour": 2, "minute": 8}
